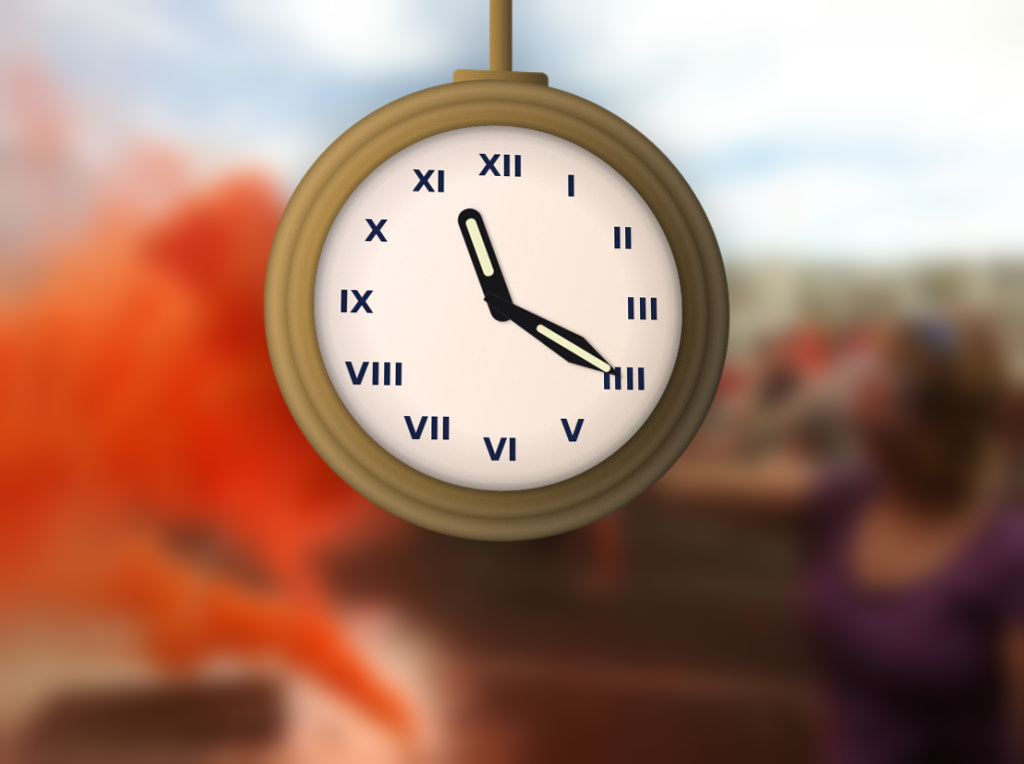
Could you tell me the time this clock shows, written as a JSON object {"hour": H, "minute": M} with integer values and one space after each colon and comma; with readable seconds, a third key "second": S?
{"hour": 11, "minute": 20}
